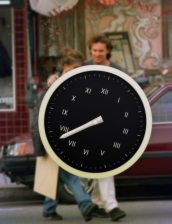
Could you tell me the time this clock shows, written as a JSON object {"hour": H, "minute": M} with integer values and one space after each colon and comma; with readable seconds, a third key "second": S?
{"hour": 7, "minute": 38}
